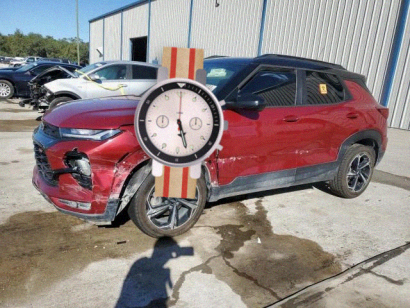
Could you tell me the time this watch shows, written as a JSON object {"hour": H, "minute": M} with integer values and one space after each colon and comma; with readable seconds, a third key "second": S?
{"hour": 5, "minute": 27}
